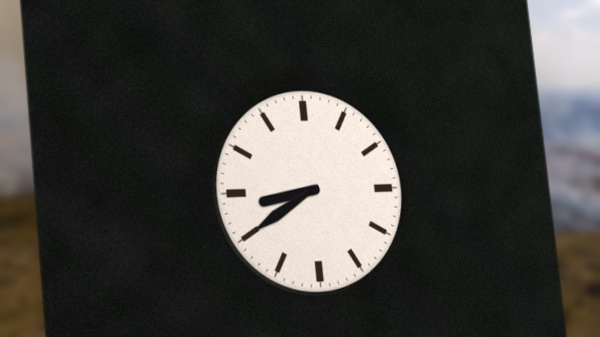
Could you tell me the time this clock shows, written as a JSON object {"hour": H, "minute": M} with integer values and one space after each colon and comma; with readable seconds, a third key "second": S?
{"hour": 8, "minute": 40}
